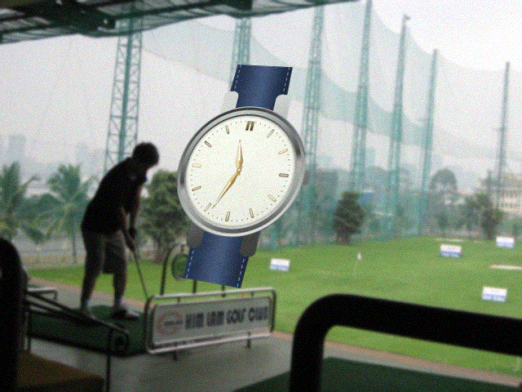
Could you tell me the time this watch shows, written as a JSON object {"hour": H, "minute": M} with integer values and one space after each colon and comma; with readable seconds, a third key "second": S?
{"hour": 11, "minute": 34}
